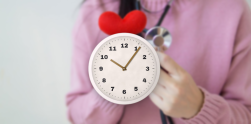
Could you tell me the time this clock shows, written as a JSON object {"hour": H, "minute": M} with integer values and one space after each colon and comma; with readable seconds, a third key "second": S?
{"hour": 10, "minute": 6}
